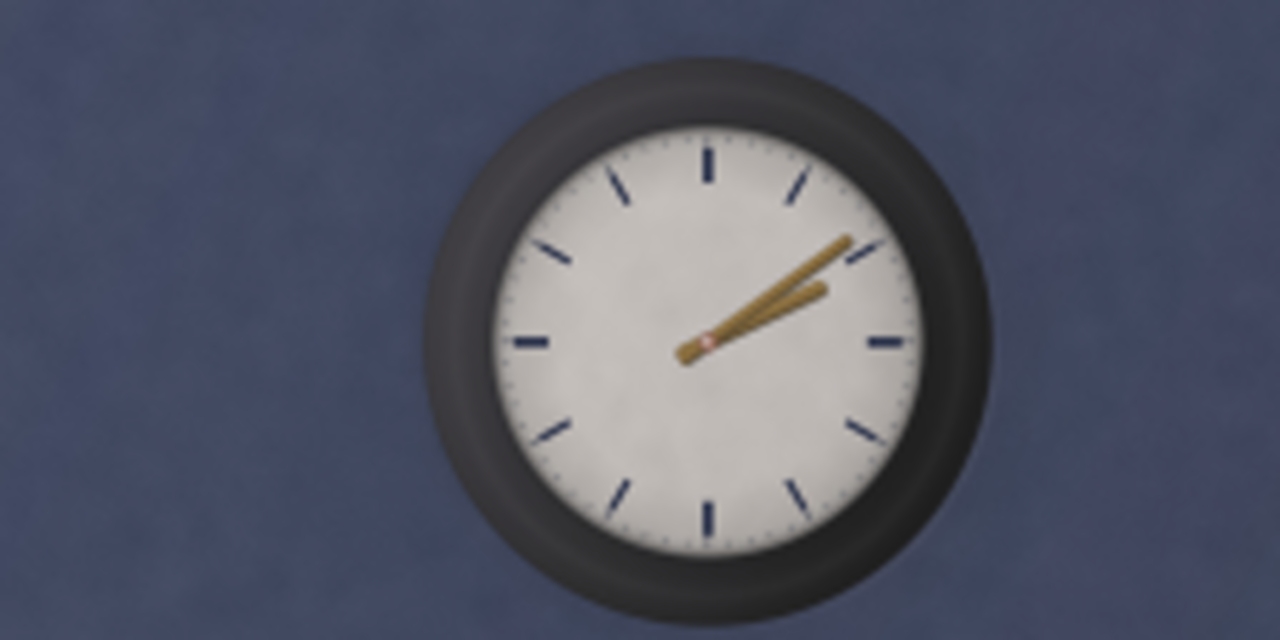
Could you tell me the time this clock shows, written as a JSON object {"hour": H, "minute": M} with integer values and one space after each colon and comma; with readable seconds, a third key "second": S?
{"hour": 2, "minute": 9}
